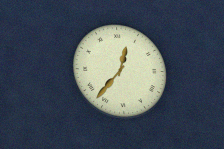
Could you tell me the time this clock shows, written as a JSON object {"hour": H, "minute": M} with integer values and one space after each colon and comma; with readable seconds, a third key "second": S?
{"hour": 12, "minute": 37}
